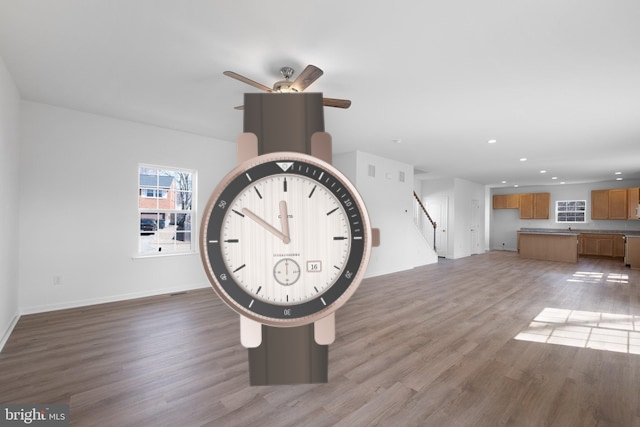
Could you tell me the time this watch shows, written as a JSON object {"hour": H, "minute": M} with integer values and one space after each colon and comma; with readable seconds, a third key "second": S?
{"hour": 11, "minute": 51}
